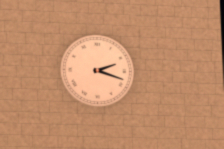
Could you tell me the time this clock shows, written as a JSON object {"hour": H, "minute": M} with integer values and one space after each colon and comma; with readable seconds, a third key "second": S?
{"hour": 2, "minute": 18}
